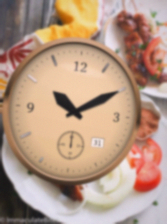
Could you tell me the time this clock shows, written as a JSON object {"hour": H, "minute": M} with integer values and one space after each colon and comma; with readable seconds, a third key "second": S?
{"hour": 10, "minute": 10}
